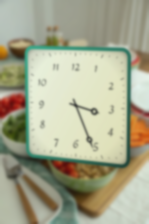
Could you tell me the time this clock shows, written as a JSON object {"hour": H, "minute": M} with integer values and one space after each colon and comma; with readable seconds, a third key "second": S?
{"hour": 3, "minute": 26}
